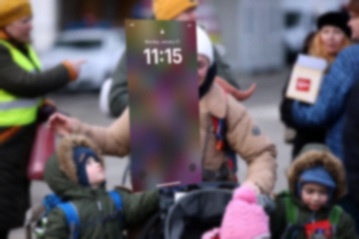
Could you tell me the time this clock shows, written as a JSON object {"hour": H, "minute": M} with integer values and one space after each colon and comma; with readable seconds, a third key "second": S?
{"hour": 11, "minute": 15}
